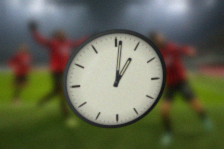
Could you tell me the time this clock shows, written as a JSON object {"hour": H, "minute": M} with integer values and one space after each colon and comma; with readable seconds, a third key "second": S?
{"hour": 1, "minute": 1}
